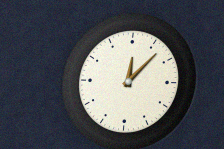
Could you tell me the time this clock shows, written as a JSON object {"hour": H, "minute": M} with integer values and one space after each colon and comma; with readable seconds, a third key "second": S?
{"hour": 12, "minute": 7}
